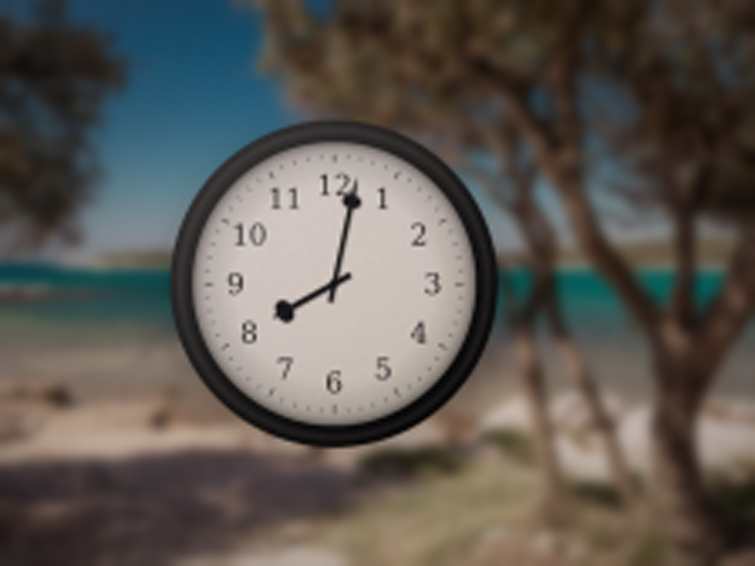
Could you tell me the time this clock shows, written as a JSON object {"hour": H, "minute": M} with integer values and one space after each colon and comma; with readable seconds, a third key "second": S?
{"hour": 8, "minute": 2}
